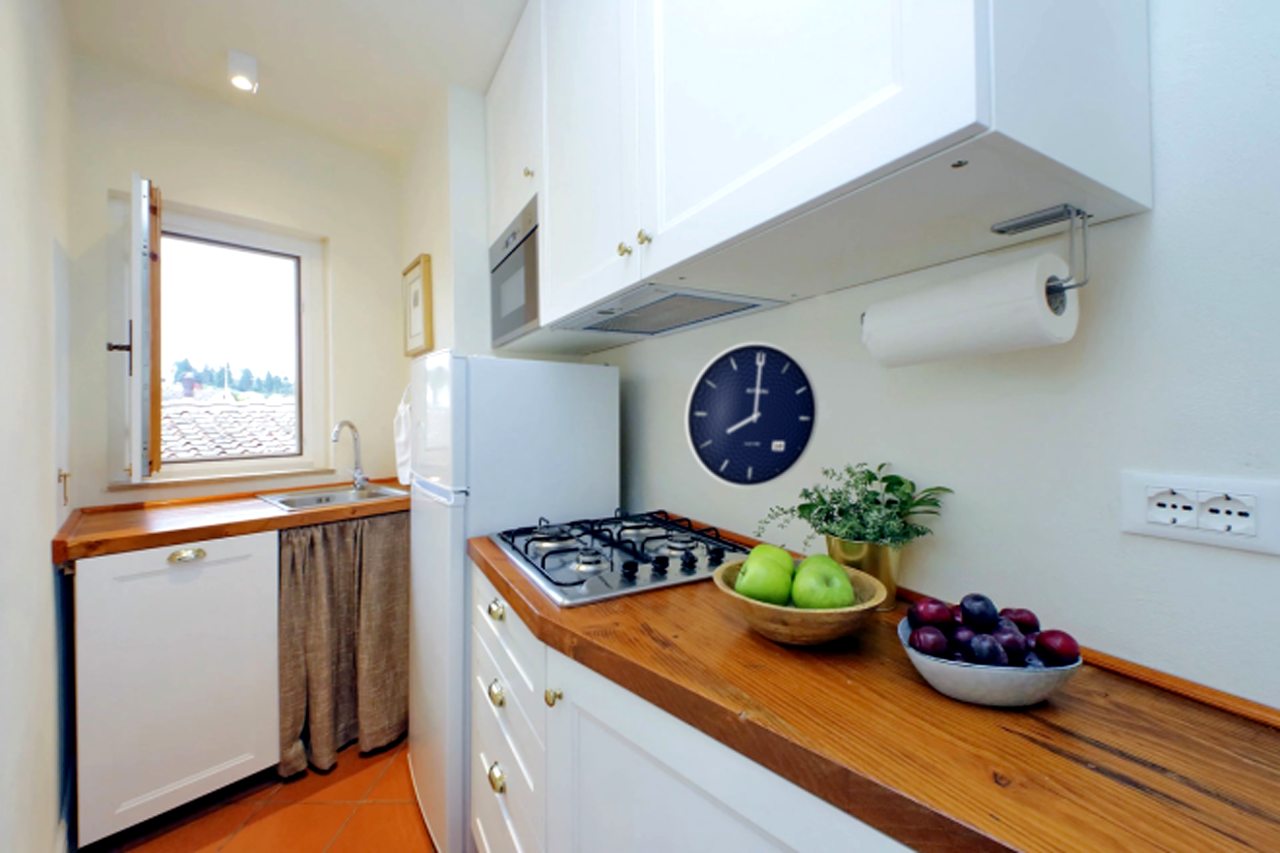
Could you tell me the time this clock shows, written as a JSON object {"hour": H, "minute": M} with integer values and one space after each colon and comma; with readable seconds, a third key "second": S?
{"hour": 8, "minute": 0}
